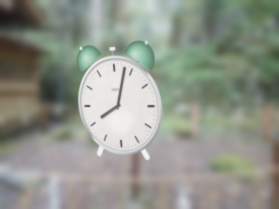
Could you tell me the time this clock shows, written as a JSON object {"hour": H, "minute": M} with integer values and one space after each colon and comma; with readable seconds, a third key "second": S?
{"hour": 8, "minute": 3}
